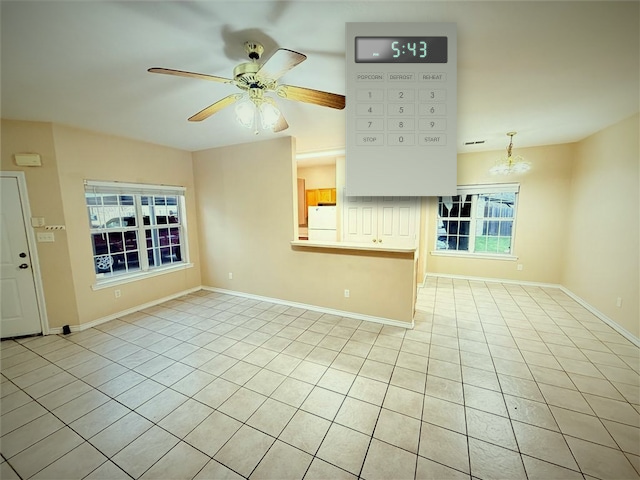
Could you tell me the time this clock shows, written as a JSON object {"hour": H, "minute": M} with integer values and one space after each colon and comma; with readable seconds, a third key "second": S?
{"hour": 5, "minute": 43}
